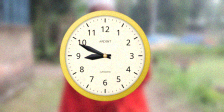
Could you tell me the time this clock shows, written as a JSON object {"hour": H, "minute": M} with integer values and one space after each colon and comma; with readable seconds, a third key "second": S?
{"hour": 8, "minute": 49}
